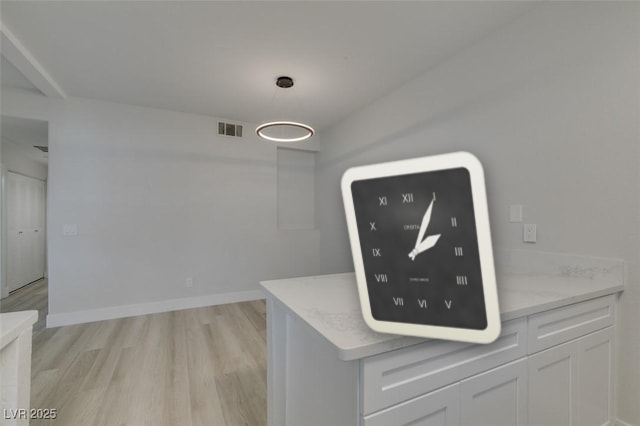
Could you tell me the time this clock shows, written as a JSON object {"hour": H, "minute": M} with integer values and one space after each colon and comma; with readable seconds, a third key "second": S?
{"hour": 2, "minute": 5}
